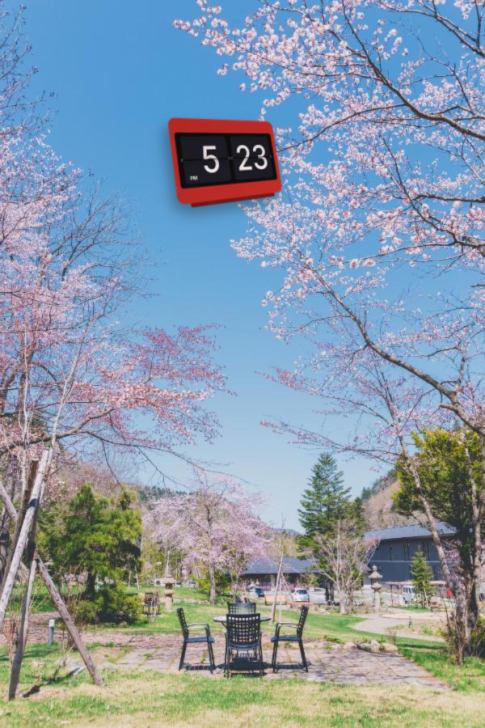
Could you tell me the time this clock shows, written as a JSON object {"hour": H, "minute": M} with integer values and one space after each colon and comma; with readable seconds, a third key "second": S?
{"hour": 5, "minute": 23}
